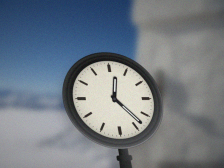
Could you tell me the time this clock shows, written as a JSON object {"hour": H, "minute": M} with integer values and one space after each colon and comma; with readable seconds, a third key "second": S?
{"hour": 12, "minute": 23}
